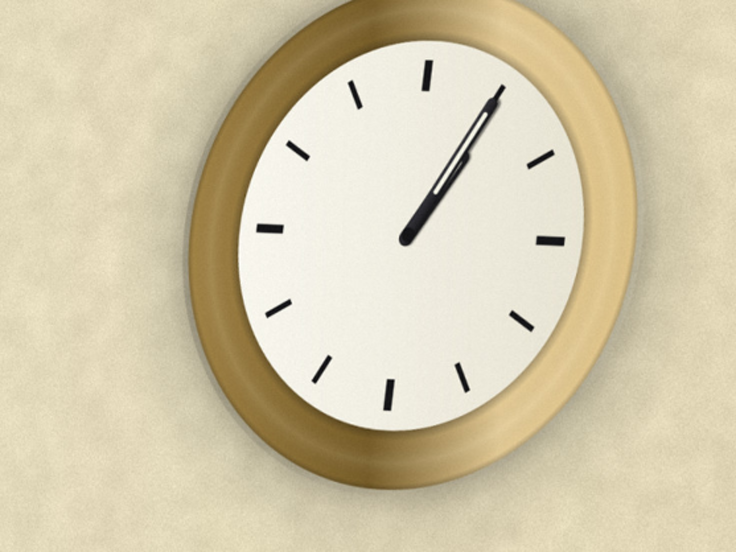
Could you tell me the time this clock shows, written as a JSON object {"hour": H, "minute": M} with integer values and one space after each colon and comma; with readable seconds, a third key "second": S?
{"hour": 1, "minute": 5}
